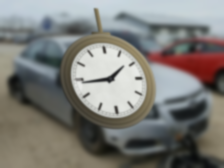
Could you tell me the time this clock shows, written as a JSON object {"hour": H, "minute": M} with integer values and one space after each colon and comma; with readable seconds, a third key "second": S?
{"hour": 1, "minute": 44}
